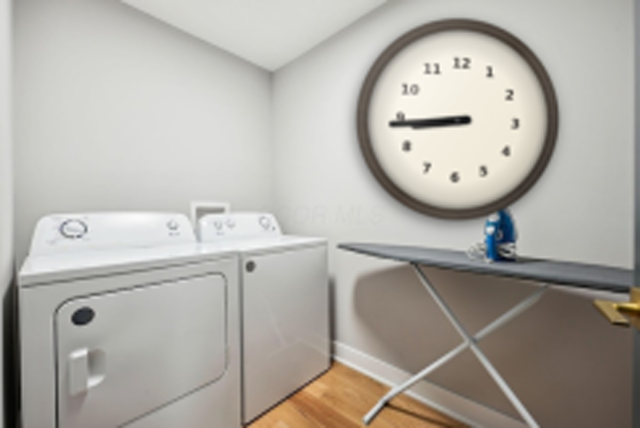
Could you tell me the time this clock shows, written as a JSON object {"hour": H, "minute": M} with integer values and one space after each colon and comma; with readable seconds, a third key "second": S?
{"hour": 8, "minute": 44}
